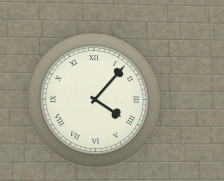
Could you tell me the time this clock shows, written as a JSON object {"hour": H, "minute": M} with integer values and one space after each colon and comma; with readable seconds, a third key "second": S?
{"hour": 4, "minute": 7}
